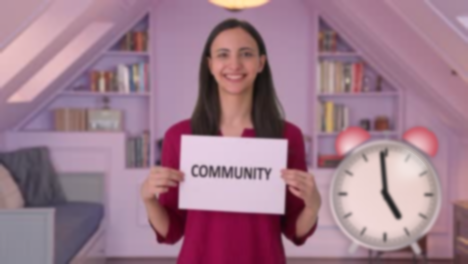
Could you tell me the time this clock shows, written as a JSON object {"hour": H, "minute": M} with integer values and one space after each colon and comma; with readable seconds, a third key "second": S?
{"hour": 4, "minute": 59}
